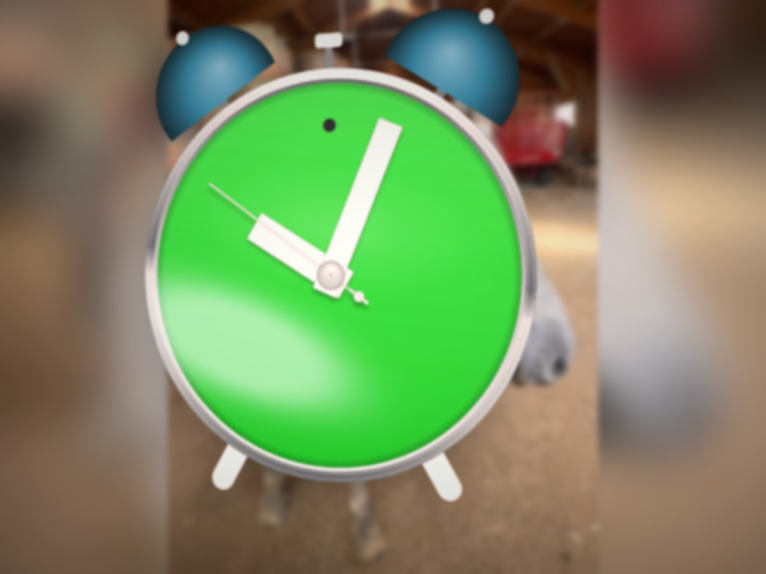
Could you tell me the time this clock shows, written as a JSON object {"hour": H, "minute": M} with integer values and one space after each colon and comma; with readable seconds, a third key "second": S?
{"hour": 10, "minute": 3, "second": 51}
